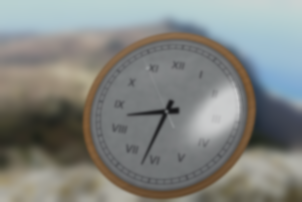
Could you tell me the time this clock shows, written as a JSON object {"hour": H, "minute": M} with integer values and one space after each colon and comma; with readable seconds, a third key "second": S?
{"hour": 8, "minute": 31, "second": 54}
